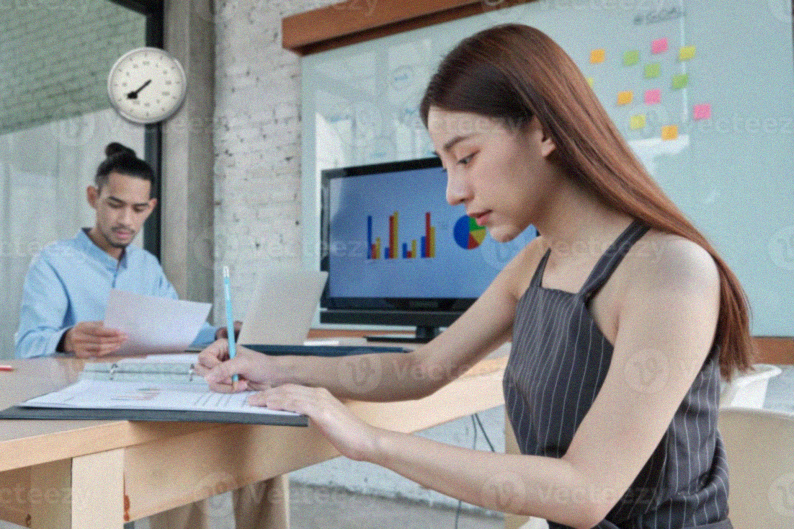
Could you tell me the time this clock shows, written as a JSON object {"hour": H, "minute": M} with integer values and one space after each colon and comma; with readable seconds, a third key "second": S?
{"hour": 7, "minute": 39}
